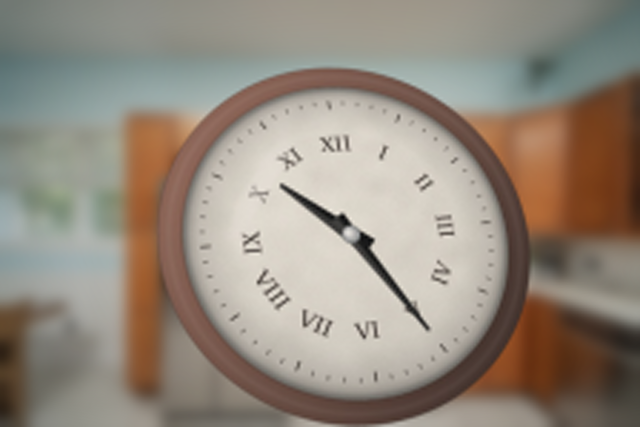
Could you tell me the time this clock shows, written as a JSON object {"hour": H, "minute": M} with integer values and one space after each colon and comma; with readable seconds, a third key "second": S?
{"hour": 10, "minute": 25}
